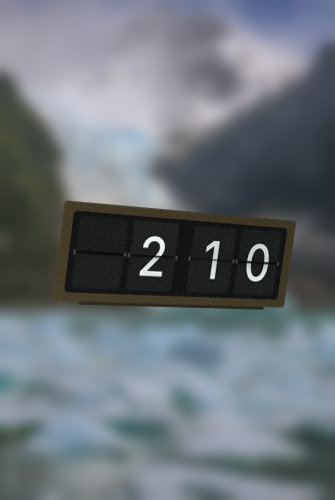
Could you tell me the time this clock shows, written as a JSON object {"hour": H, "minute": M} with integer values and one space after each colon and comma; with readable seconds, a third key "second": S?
{"hour": 2, "minute": 10}
